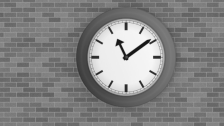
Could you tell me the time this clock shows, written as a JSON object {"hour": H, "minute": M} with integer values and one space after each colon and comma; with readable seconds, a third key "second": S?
{"hour": 11, "minute": 9}
